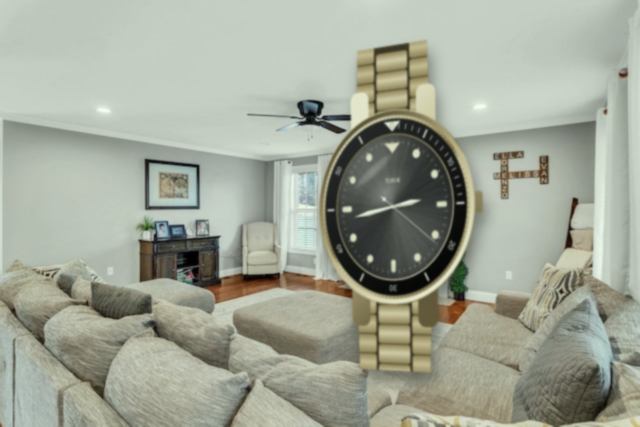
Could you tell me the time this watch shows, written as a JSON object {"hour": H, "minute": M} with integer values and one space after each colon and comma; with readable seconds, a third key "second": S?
{"hour": 2, "minute": 43, "second": 21}
